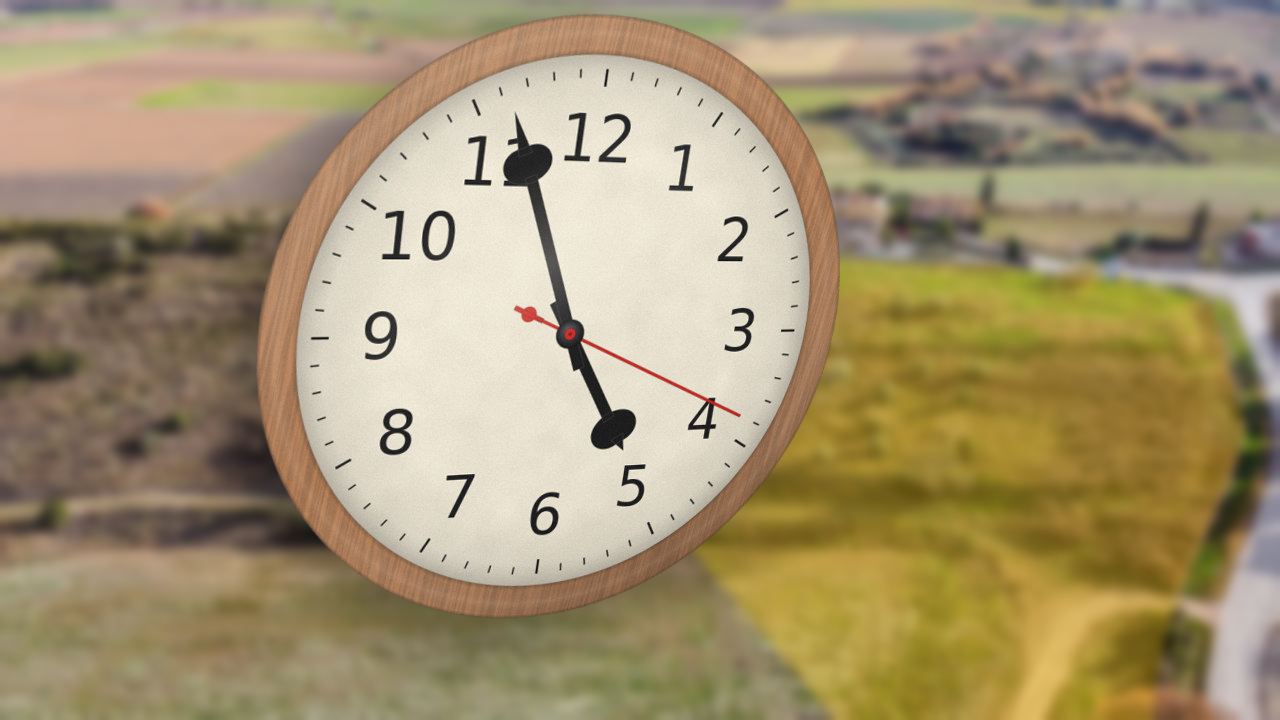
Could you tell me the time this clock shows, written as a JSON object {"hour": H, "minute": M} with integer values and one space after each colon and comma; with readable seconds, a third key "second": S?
{"hour": 4, "minute": 56, "second": 19}
